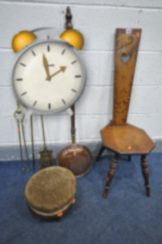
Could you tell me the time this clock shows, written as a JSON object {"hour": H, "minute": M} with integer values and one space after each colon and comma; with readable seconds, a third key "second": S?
{"hour": 1, "minute": 58}
